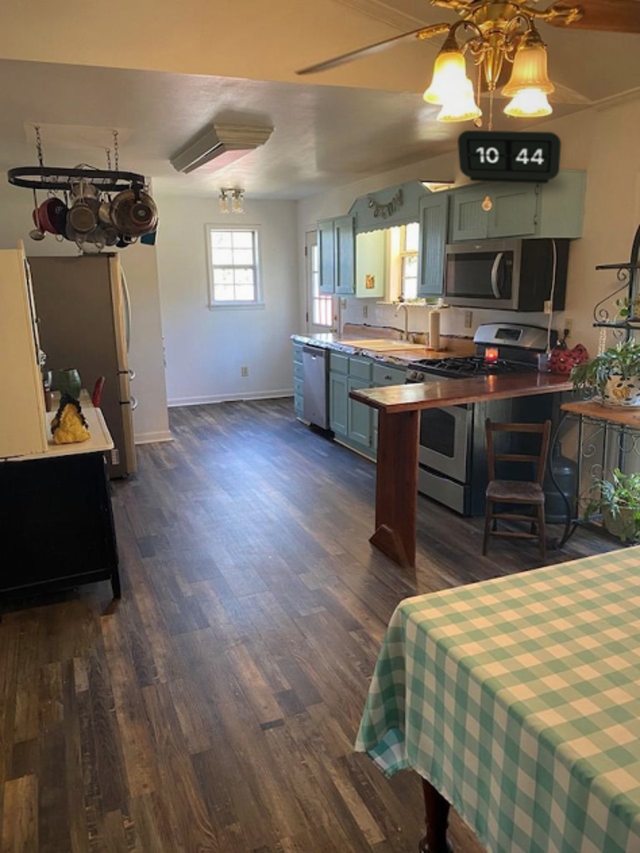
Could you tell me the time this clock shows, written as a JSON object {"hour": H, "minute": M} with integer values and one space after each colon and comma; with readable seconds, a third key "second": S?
{"hour": 10, "minute": 44}
